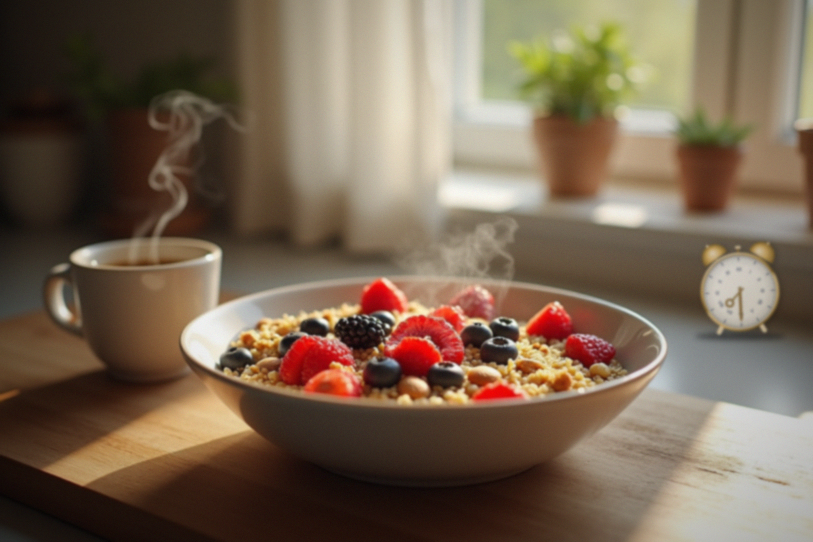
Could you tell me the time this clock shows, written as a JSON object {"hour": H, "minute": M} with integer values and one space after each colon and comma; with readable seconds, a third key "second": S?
{"hour": 7, "minute": 30}
